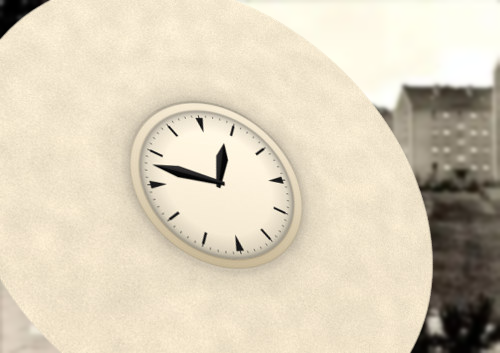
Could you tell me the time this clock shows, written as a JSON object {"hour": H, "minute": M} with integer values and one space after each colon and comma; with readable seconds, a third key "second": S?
{"hour": 12, "minute": 48}
